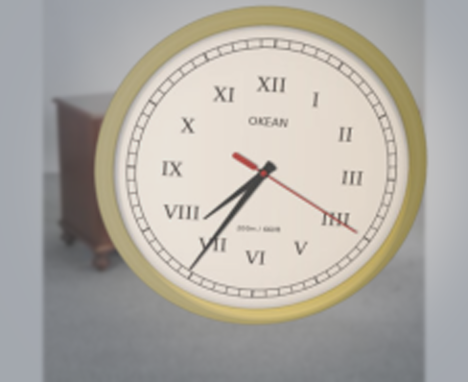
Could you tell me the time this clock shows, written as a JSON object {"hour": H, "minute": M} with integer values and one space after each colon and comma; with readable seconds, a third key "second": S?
{"hour": 7, "minute": 35, "second": 20}
